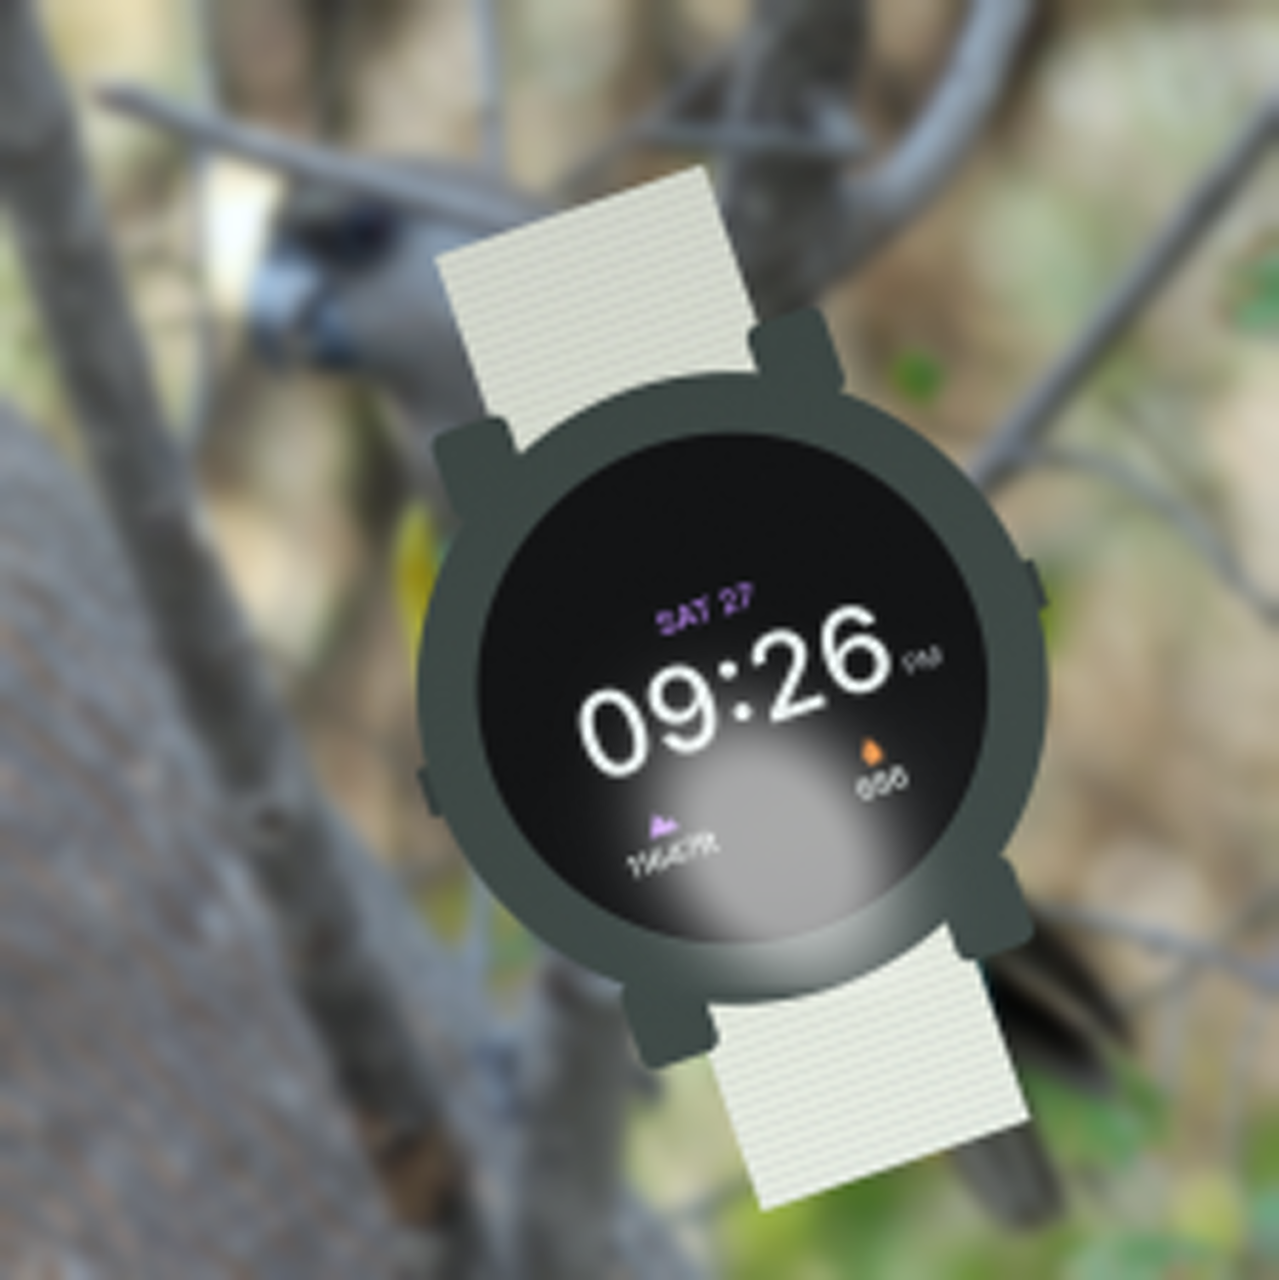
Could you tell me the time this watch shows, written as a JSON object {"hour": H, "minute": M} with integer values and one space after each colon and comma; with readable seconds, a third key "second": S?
{"hour": 9, "minute": 26}
